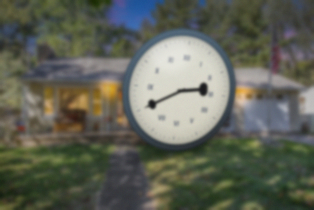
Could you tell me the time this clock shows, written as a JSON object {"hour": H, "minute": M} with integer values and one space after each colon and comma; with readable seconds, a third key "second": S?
{"hour": 2, "minute": 40}
